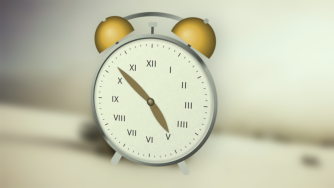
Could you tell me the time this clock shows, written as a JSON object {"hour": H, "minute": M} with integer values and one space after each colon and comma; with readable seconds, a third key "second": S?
{"hour": 4, "minute": 52}
